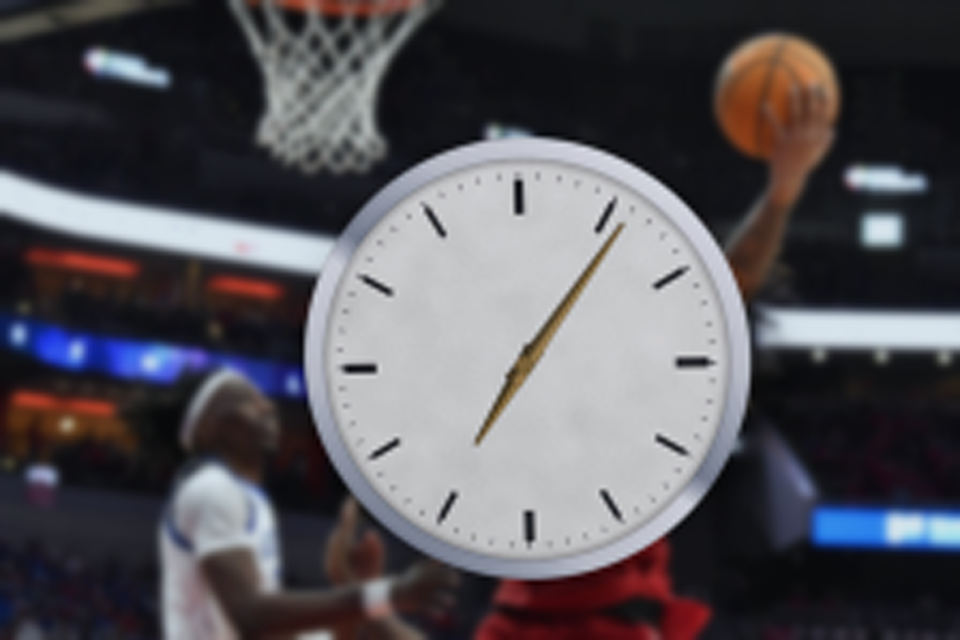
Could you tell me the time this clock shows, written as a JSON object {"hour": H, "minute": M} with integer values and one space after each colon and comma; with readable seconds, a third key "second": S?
{"hour": 7, "minute": 6}
